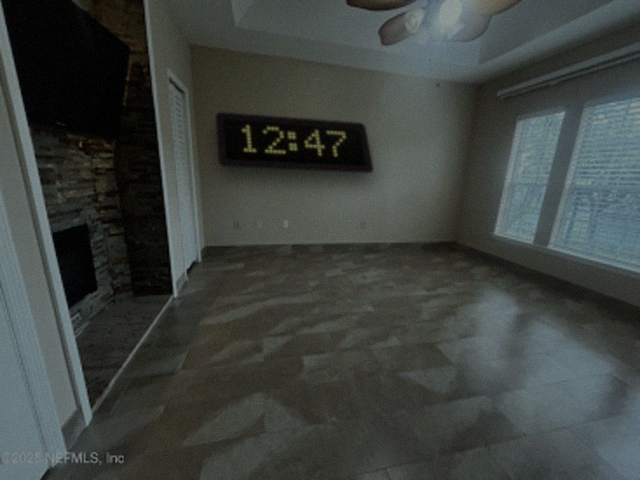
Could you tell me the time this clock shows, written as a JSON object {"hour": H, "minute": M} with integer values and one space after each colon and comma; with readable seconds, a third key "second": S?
{"hour": 12, "minute": 47}
